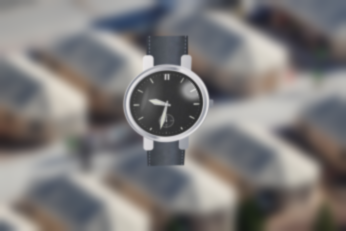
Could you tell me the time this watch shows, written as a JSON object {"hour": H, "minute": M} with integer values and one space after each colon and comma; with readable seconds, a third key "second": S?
{"hour": 9, "minute": 32}
